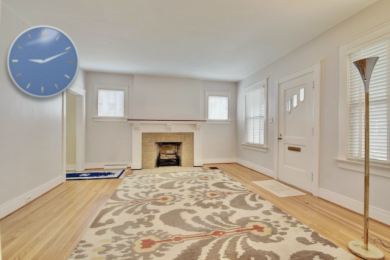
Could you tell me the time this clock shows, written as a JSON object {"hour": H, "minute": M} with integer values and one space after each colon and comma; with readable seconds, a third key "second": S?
{"hour": 9, "minute": 11}
